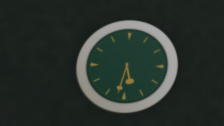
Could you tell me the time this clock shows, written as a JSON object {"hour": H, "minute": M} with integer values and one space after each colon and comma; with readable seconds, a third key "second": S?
{"hour": 5, "minute": 32}
